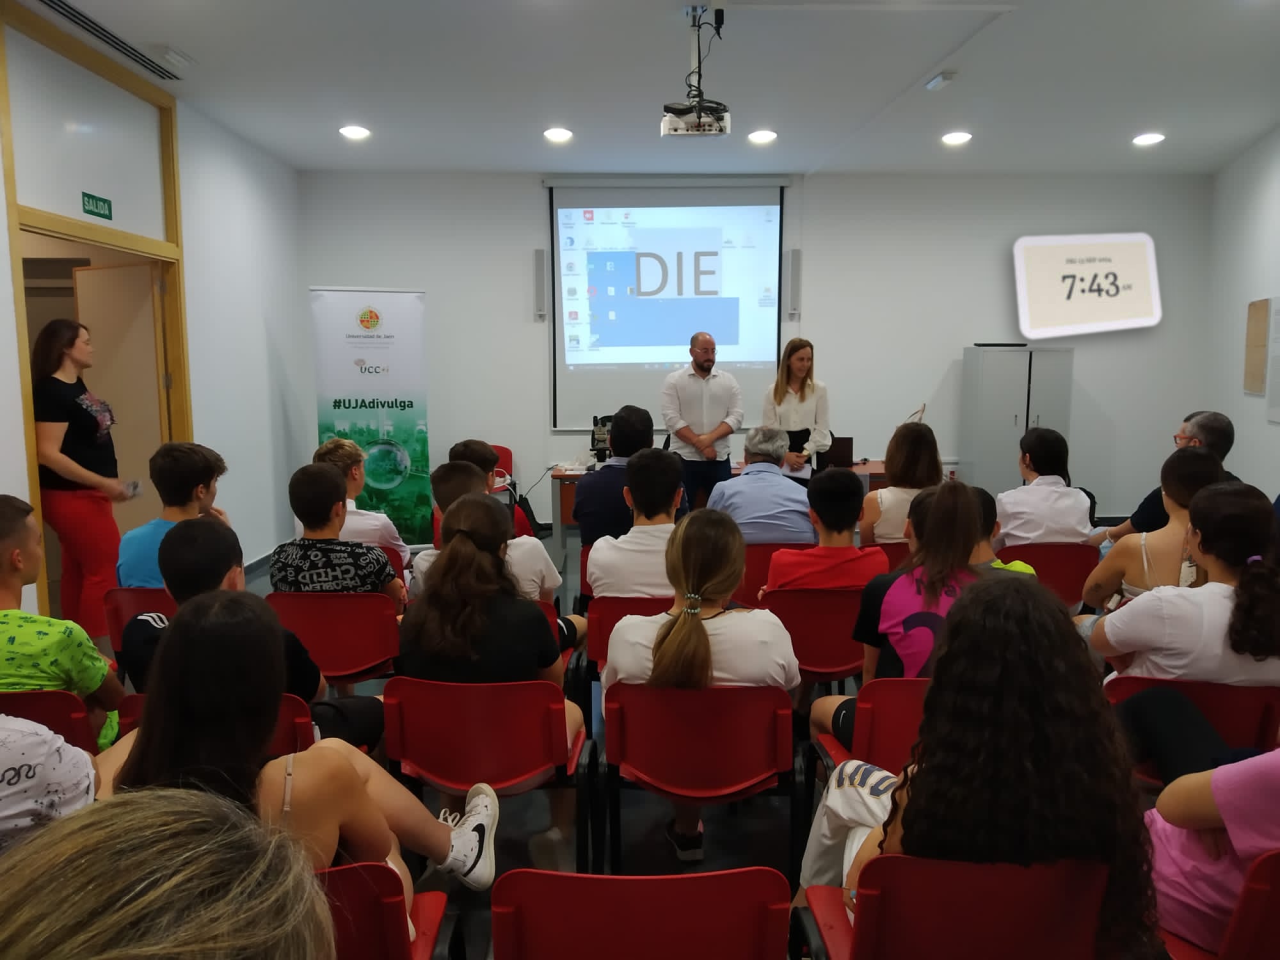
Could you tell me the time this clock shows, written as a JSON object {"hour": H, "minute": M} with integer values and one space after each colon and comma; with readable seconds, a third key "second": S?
{"hour": 7, "minute": 43}
